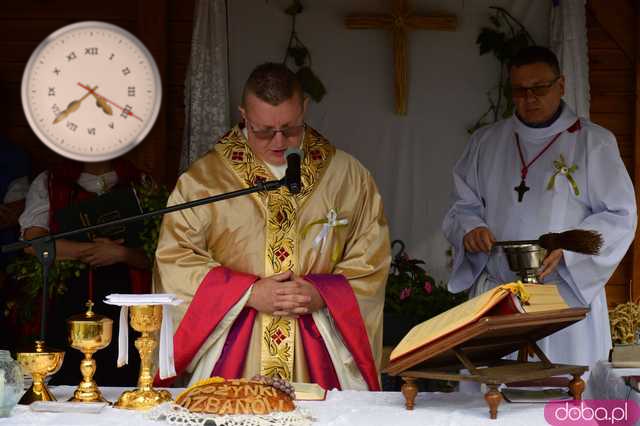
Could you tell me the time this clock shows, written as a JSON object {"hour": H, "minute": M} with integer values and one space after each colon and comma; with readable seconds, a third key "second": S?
{"hour": 4, "minute": 38, "second": 20}
